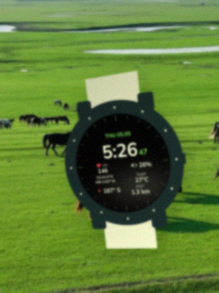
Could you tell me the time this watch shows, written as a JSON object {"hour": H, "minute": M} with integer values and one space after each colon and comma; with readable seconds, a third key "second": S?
{"hour": 5, "minute": 26}
